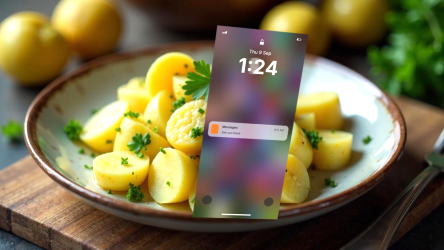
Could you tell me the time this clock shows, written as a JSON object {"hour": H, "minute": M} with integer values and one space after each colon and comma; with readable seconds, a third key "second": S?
{"hour": 1, "minute": 24}
